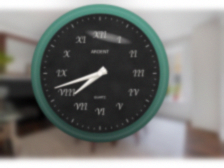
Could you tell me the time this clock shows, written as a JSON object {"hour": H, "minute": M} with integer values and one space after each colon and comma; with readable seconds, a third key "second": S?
{"hour": 7, "minute": 42}
